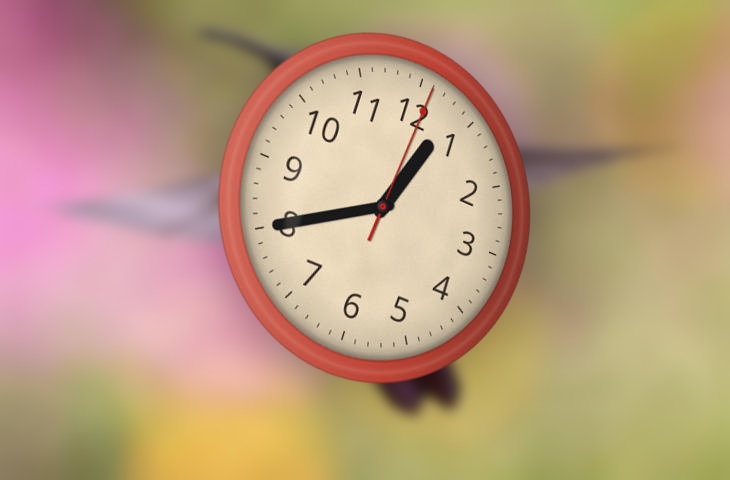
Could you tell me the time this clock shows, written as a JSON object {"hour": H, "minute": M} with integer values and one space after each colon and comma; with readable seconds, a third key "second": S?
{"hour": 12, "minute": 40, "second": 1}
